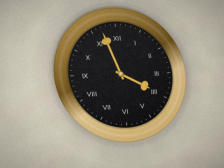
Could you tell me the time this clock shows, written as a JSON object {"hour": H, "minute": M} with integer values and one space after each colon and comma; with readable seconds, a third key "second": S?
{"hour": 3, "minute": 57}
